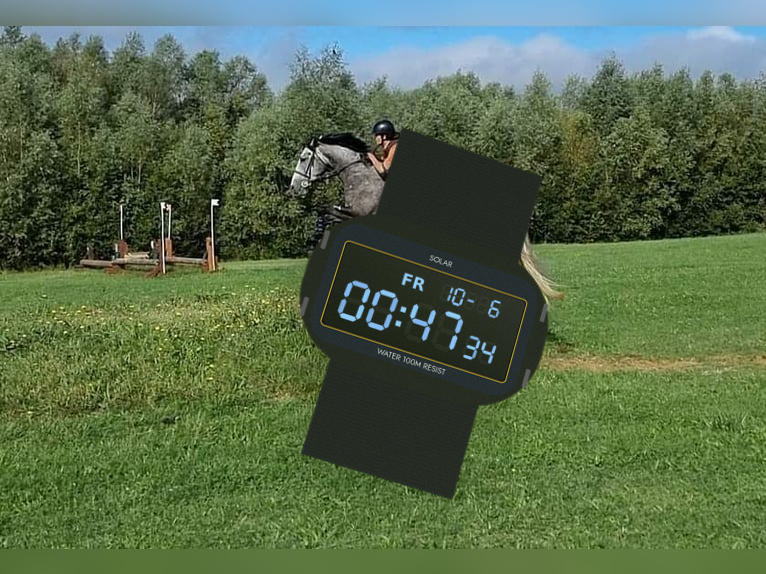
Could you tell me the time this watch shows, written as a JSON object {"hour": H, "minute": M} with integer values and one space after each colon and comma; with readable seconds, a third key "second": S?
{"hour": 0, "minute": 47, "second": 34}
